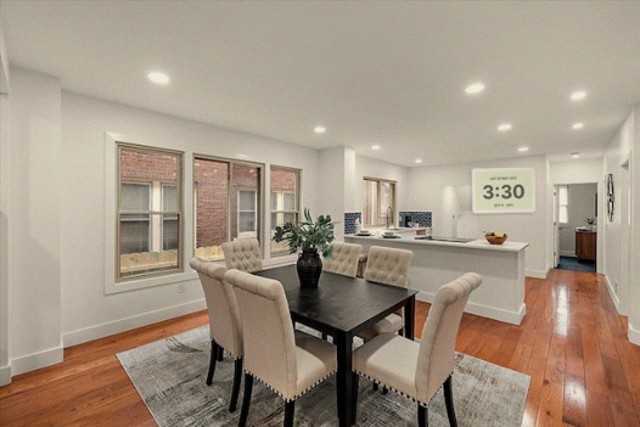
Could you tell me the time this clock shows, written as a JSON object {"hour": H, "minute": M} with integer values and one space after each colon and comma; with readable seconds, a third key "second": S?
{"hour": 3, "minute": 30}
